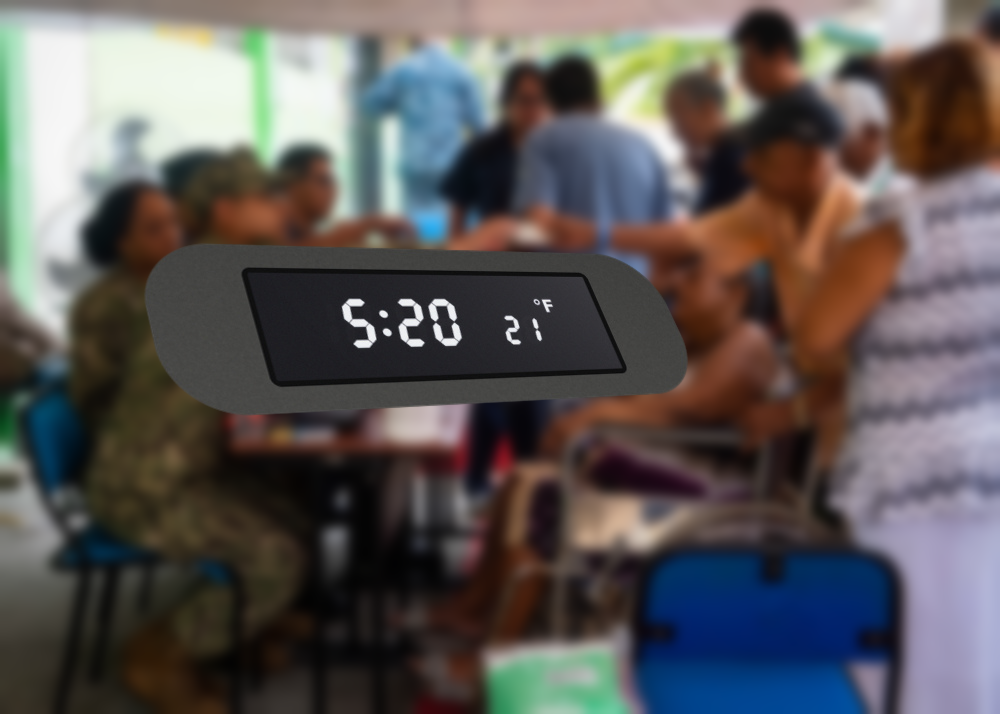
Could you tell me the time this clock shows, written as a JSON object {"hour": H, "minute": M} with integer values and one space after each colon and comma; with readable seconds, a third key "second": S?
{"hour": 5, "minute": 20}
